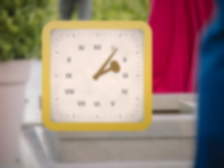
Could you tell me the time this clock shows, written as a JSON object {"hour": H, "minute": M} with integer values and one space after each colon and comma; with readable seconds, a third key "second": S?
{"hour": 2, "minute": 6}
